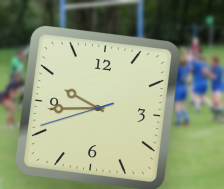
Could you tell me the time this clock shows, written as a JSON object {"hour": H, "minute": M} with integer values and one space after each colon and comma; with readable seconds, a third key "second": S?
{"hour": 9, "minute": 43, "second": 41}
